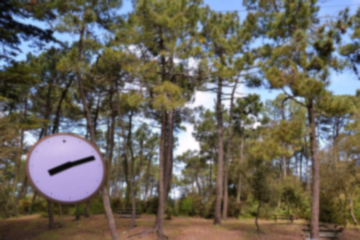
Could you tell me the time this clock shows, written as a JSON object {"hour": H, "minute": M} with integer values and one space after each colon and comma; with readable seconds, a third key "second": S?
{"hour": 8, "minute": 12}
